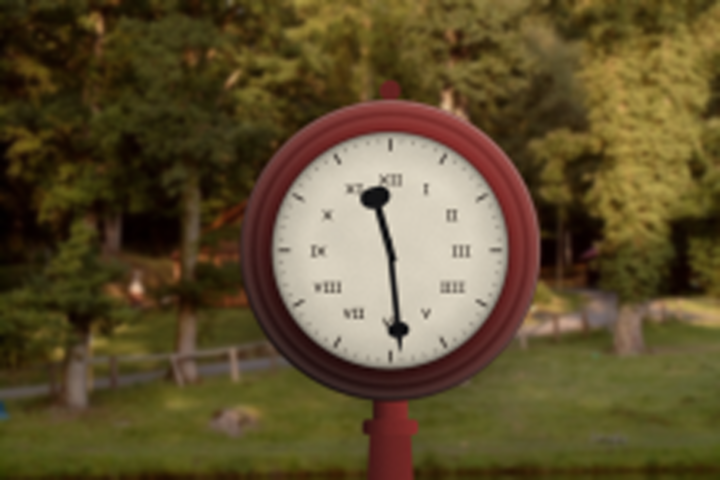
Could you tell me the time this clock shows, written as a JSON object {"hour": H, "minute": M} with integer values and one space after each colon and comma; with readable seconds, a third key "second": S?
{"hour": 11, "minute": 29}
